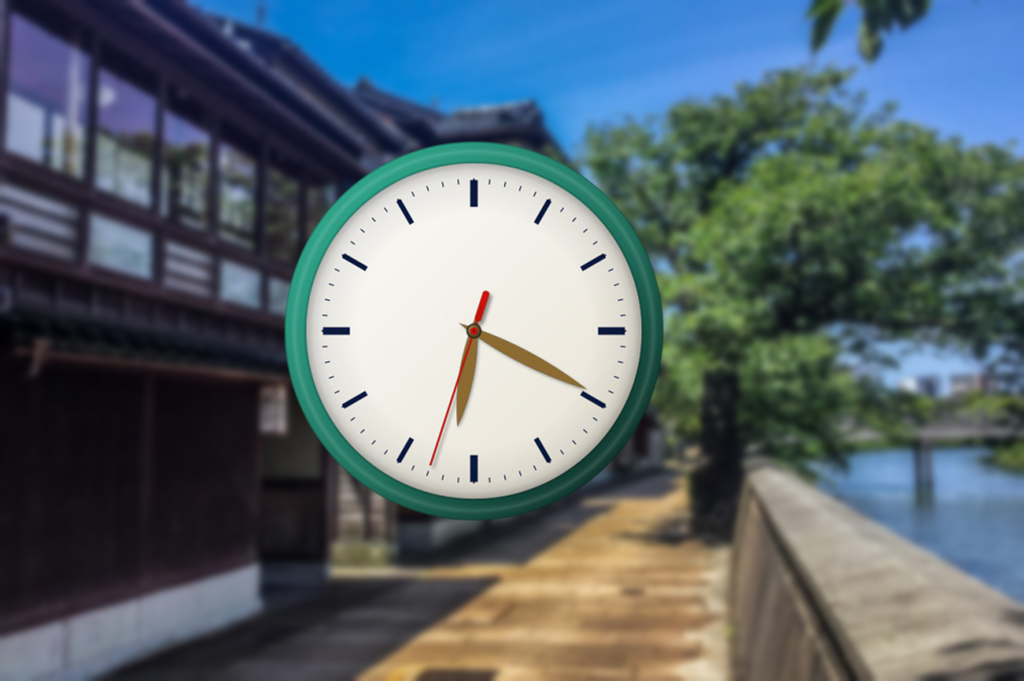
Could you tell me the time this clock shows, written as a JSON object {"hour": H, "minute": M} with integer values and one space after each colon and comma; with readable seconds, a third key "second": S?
{"hour": 6, "minute": 19, "second": 33}
